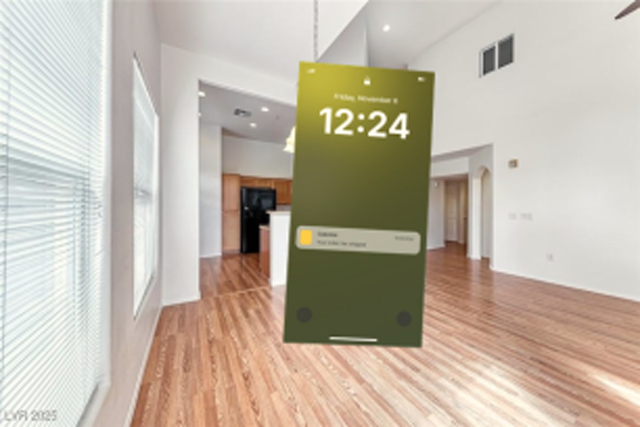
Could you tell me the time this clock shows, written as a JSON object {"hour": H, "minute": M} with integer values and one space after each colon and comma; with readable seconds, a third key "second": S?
{"hour": 12, "minute": 24}
